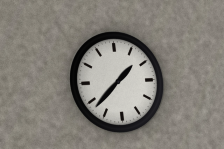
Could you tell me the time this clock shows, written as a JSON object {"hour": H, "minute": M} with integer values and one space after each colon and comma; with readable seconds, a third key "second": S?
{"hour": 1, "minute": 38}
